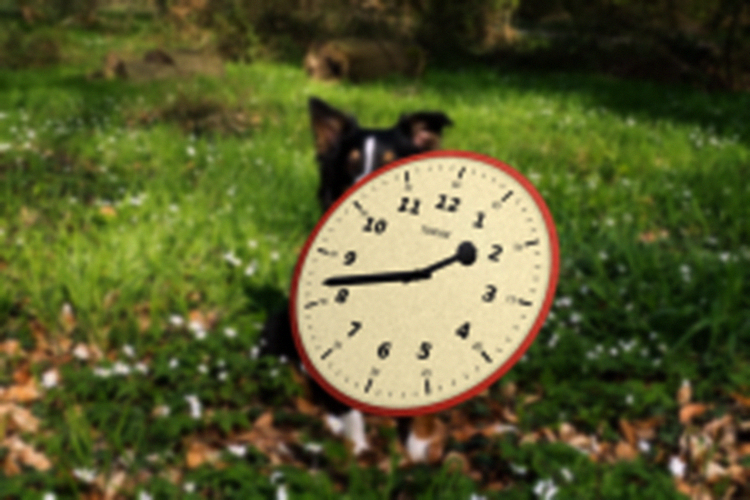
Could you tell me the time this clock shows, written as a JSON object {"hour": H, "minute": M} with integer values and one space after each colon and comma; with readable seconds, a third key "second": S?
{"hour": 1, "minute": 42}
